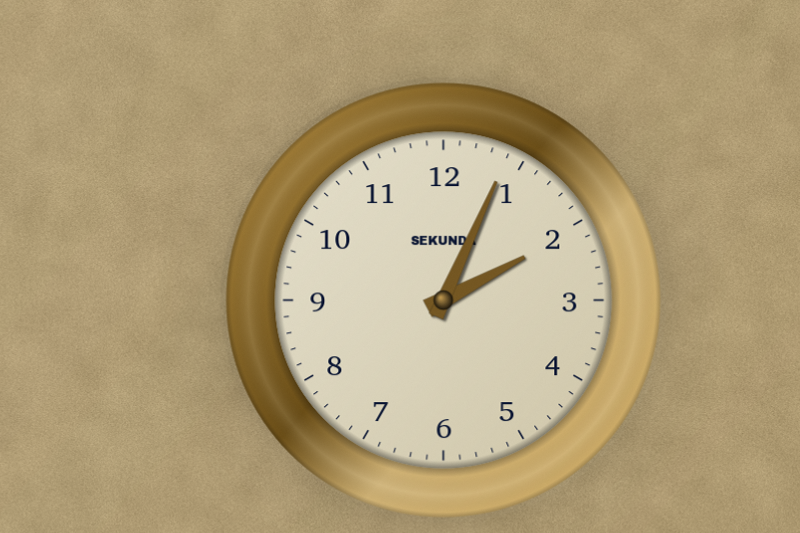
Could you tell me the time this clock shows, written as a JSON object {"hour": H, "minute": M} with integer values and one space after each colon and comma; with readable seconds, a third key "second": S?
{"hour": 2, "minute": 4}
